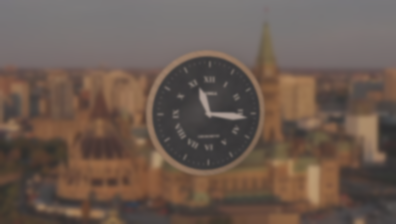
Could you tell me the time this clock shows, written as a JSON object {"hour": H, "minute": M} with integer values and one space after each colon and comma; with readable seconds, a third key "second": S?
{"hour": 11, "minute": 16}
